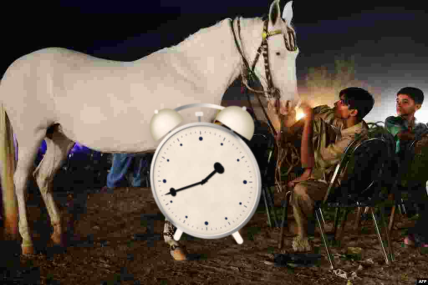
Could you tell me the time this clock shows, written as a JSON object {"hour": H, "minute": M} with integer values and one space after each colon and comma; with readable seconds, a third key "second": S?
{"hour": 1, "minute": 42}
